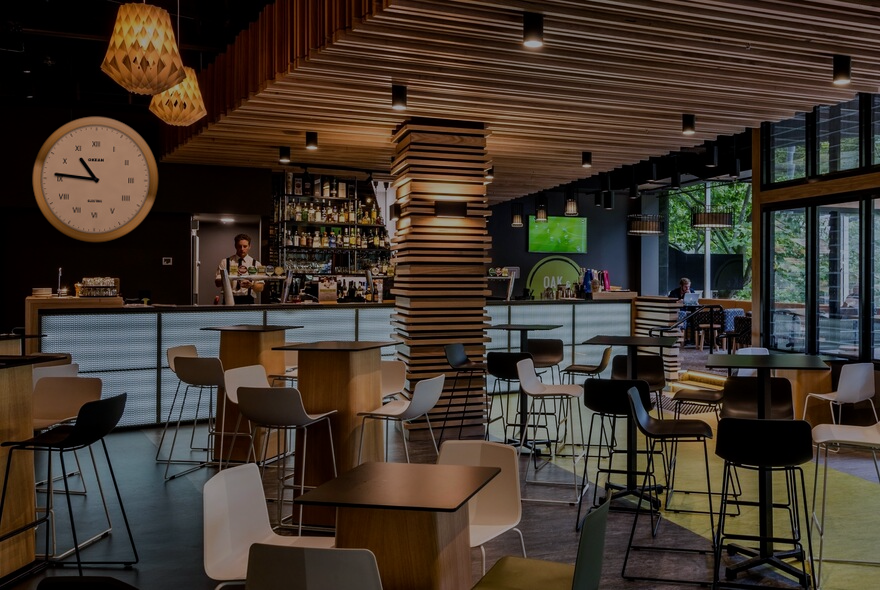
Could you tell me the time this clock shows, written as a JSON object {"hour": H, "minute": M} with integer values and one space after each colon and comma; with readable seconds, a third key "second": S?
{"hour": 10, "minute": 46}
